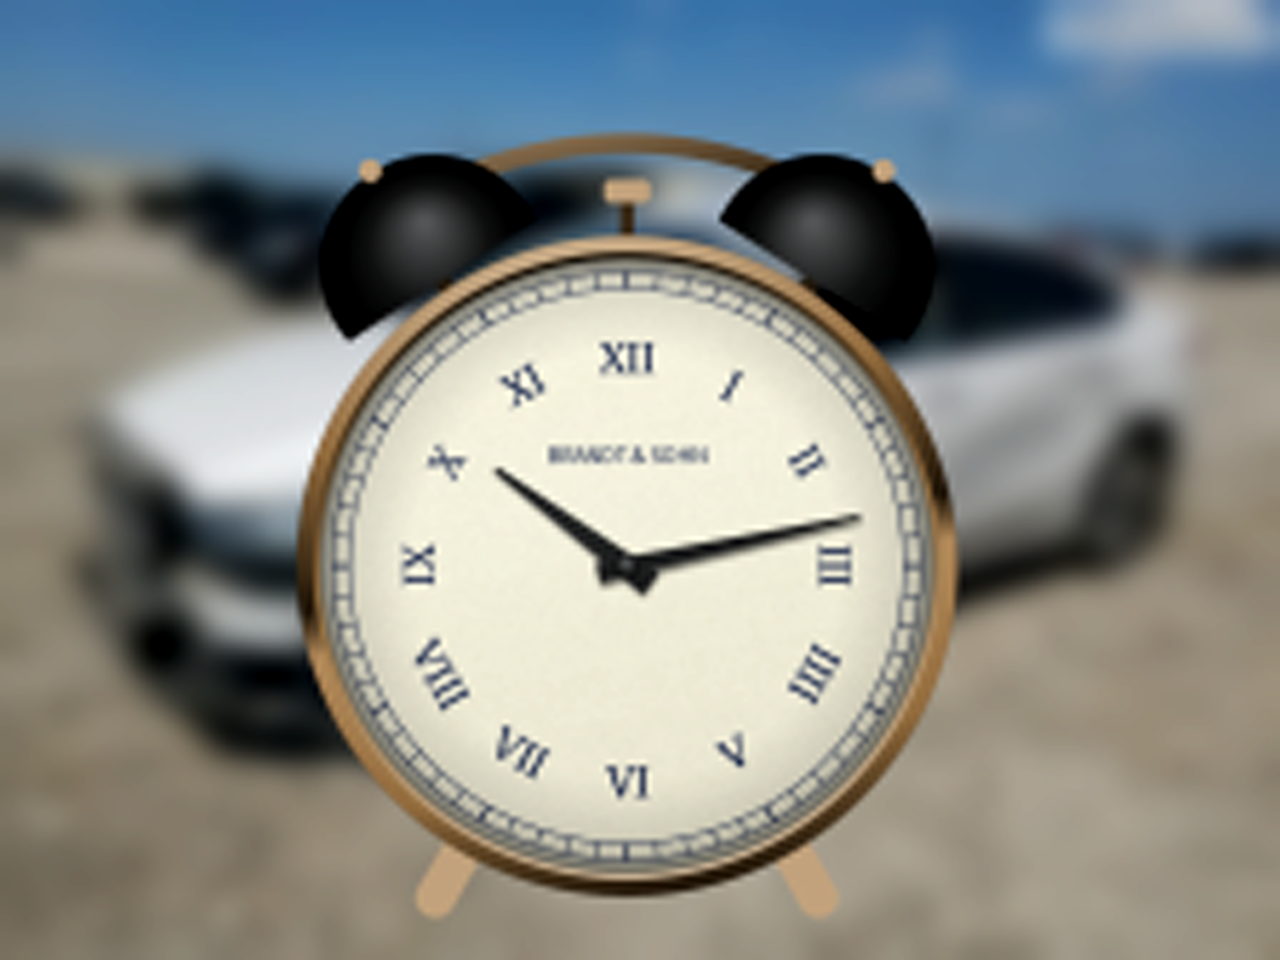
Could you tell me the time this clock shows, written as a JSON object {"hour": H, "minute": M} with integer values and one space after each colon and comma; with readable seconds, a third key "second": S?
{"hour": 10, "minute": 13}
